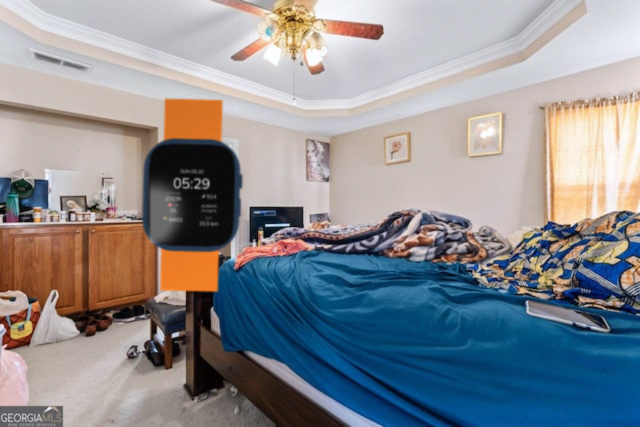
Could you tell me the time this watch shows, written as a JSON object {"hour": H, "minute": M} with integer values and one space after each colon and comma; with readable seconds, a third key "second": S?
{"hour": 5, "minute": 29}
